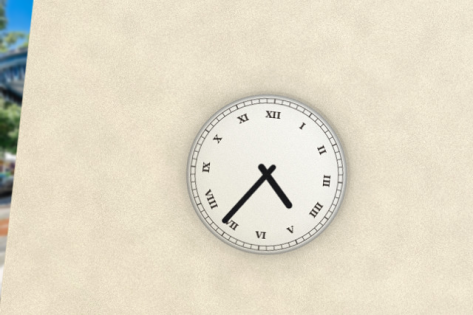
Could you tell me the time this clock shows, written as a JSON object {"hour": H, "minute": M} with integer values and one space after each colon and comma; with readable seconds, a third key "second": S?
{"hour": 4, "minute": 36}
